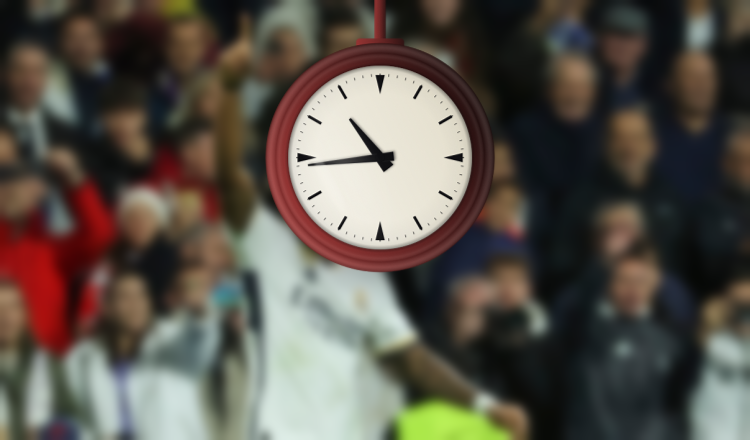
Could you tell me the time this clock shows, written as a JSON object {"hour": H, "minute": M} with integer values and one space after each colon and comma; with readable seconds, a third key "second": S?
{"hour": 10, "minute": 44}
